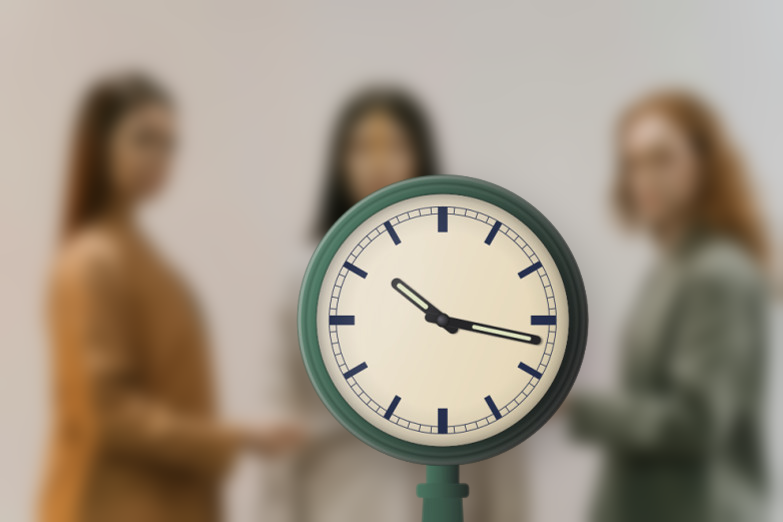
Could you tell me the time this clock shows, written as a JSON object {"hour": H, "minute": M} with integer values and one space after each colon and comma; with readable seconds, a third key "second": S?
{"hour": 10, "minute": 17}
